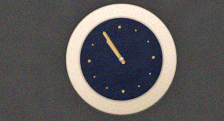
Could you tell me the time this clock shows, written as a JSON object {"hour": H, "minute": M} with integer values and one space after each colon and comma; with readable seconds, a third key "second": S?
{"hour": 10, "minute": 55}
